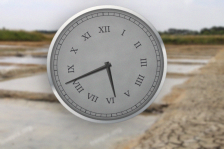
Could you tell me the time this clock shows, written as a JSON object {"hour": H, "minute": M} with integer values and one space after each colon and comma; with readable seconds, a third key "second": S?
{"hour": 5, "minute": 42}
